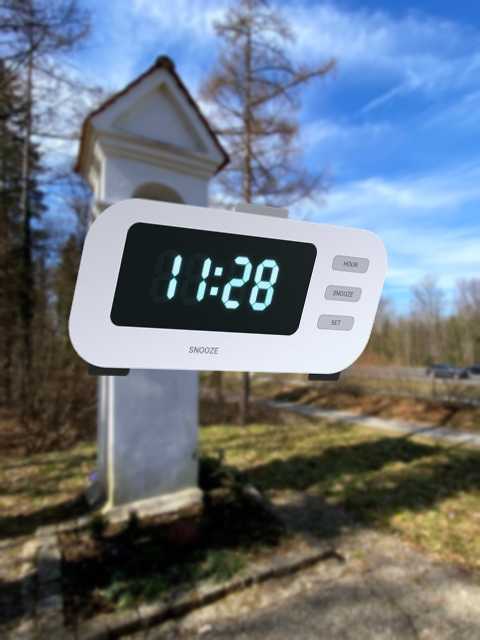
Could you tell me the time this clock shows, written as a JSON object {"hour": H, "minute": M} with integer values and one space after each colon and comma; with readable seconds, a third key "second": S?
{"hour": 11, "minute": 28}
